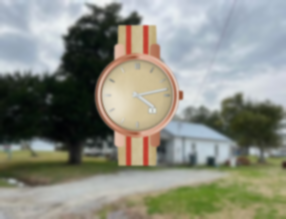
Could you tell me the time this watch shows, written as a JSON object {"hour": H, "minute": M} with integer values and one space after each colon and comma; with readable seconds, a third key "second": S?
{"hour": 4, "minute": 13}
